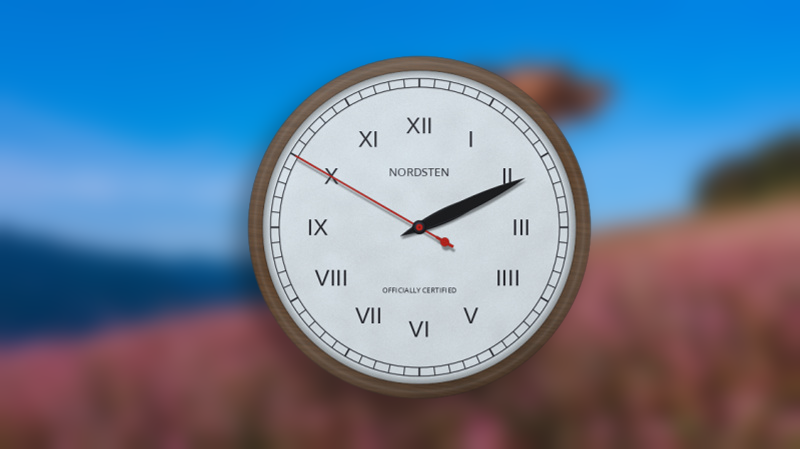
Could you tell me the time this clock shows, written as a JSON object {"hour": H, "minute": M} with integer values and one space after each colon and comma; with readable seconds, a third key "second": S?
{"hour": 2, "minute": 10, "second": 50}
